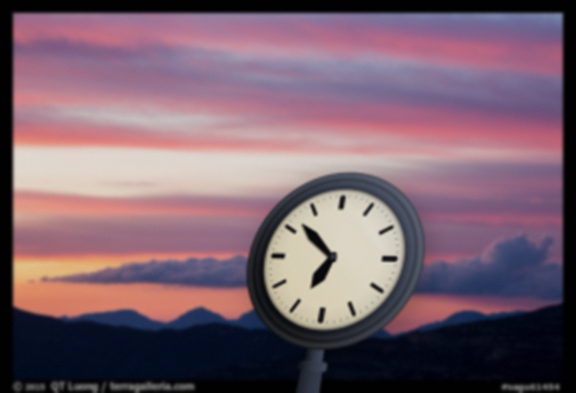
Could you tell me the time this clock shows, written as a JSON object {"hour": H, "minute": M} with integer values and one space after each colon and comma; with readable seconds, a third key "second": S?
{"hour": 6, "minute": 52}
